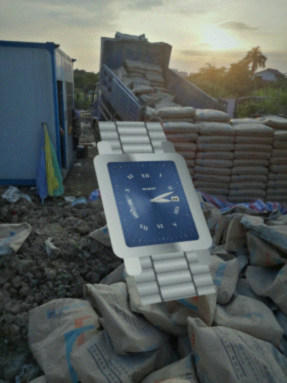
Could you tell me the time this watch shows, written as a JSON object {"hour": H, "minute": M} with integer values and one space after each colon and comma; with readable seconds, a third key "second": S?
{"hour": 3, "minute": 12}
